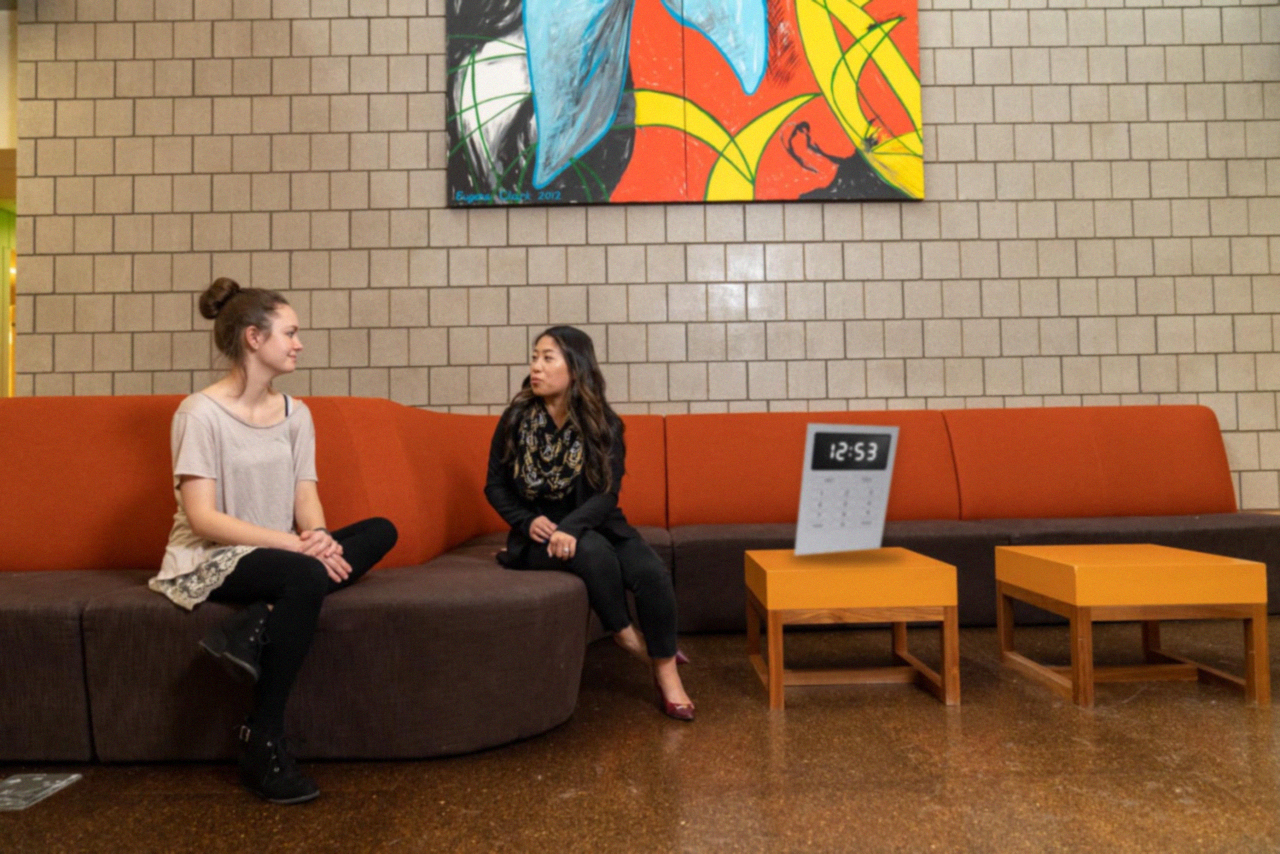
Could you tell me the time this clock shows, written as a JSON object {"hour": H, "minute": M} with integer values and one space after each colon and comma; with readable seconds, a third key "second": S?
{"hour": 12, "minute": 53}
